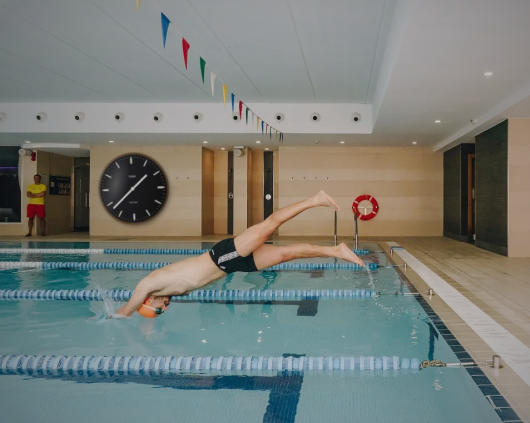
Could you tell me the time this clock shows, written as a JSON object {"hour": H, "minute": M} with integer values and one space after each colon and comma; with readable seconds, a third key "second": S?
{"hour": 1, "minute": 38}
